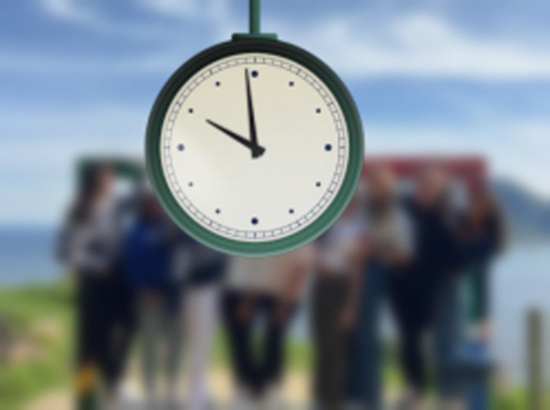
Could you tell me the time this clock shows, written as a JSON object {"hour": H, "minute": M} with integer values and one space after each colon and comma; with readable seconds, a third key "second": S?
{"hour": 9, "minute": 59}
